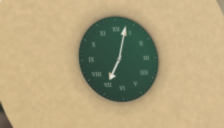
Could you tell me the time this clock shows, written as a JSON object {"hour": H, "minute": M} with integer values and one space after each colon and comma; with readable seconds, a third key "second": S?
{"hour": 7, "minute": 3}
